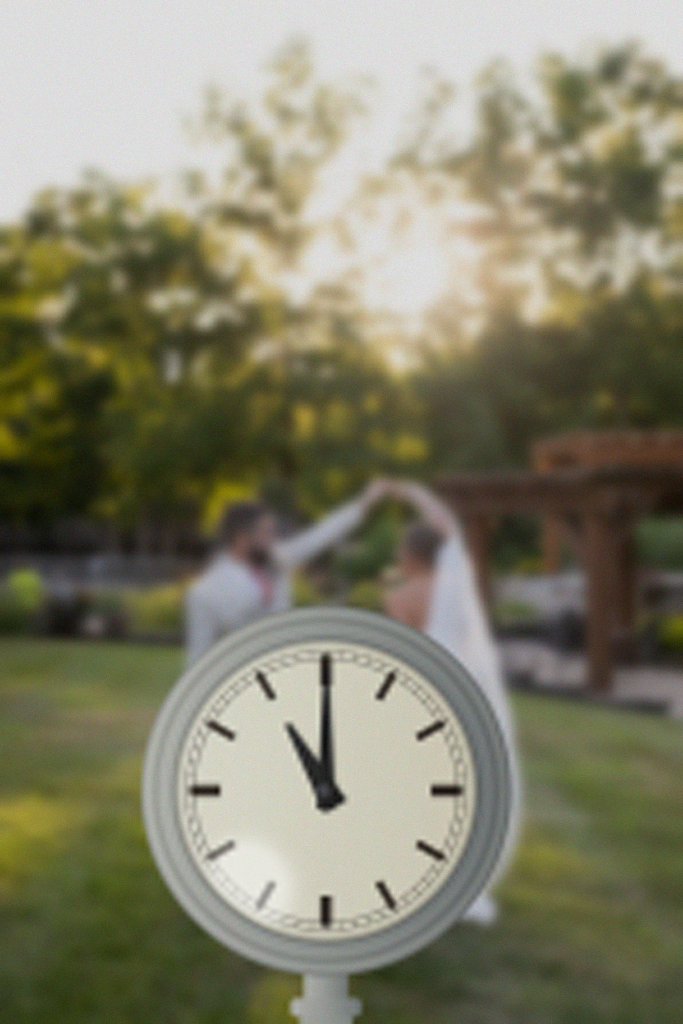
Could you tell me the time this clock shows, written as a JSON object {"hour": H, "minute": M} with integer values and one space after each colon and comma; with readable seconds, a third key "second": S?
{"hour": 11, "minute": 0}
